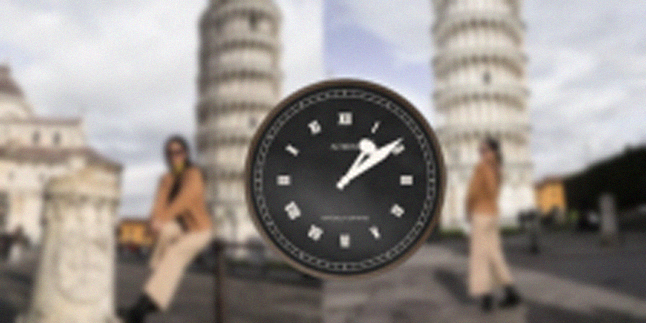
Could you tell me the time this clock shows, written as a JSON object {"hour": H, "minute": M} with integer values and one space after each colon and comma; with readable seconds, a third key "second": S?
{"hour": 1, "minute": 9}
